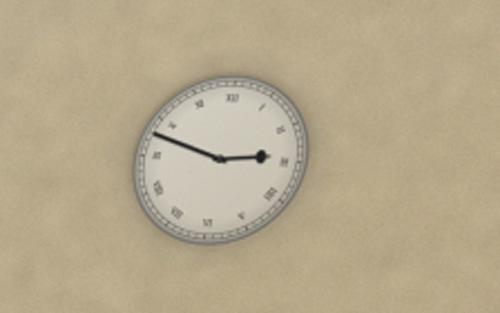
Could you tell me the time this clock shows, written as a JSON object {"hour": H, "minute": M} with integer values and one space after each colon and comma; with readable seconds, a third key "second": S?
{"hour": 2, "minute": 48}
